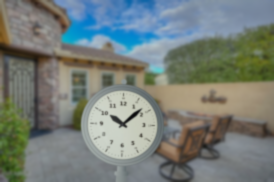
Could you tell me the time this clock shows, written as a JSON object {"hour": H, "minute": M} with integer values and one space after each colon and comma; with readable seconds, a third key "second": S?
{"hour": 10, "minute": 8}
